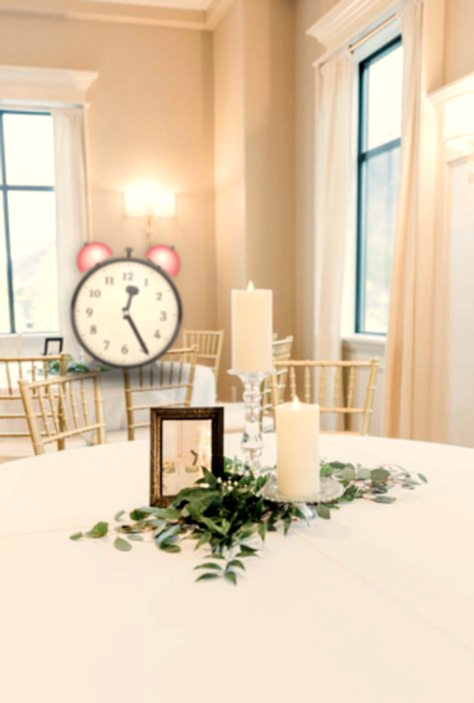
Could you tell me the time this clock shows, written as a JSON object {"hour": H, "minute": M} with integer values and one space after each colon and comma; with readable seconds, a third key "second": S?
{"hour": 12, "minute": 25}
